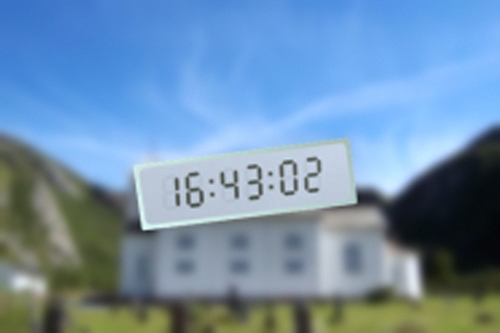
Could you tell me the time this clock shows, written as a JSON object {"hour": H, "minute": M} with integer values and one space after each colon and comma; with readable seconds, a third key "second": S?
{"hour": 16, "minute": 43, "second": 2}
